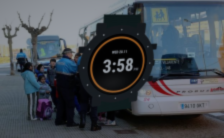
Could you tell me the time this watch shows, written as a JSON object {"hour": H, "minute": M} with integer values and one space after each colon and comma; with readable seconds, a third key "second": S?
{"hour": 3, "minute": 58}
